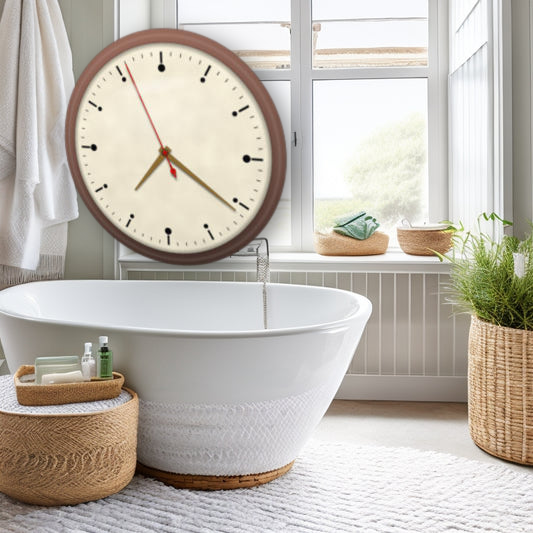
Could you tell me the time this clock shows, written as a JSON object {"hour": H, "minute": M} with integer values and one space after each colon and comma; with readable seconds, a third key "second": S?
{"hour": 7, "minute": 20, "second": 56}
